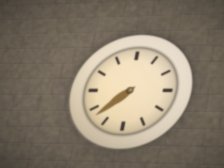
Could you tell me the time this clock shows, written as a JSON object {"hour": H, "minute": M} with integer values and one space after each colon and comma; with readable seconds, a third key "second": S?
{"hour": 7, "minute": 38}
